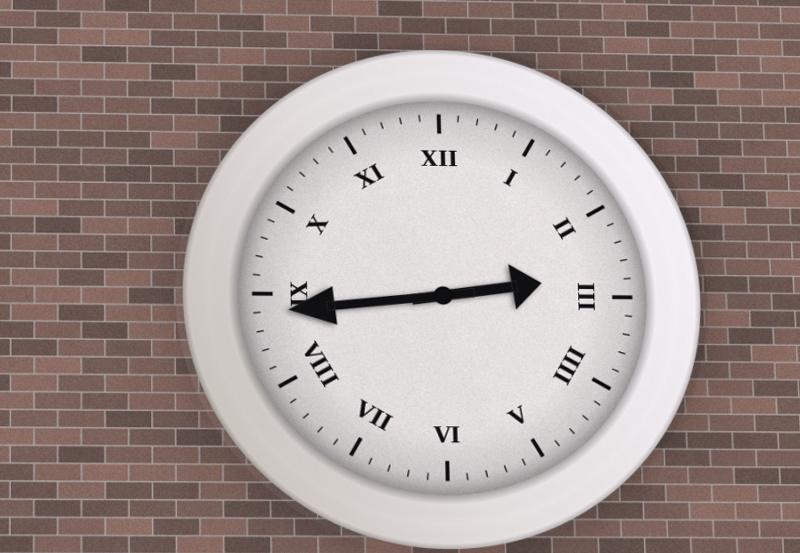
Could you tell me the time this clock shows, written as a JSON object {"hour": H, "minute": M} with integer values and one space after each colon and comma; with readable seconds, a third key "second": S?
{"hour": 2, "minute": 44}
